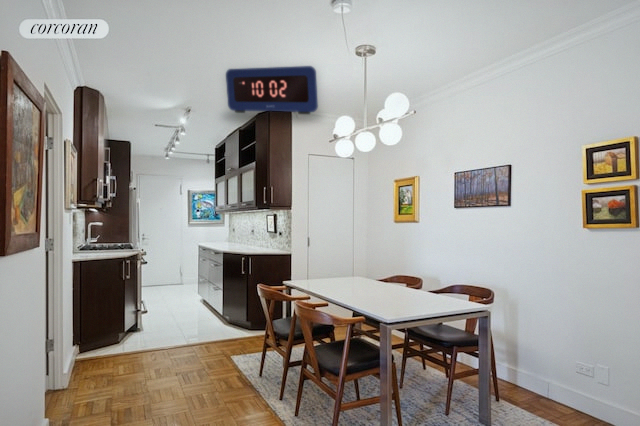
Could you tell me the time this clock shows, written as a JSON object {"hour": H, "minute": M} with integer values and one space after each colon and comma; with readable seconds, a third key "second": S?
{"hour": 10, "minute": 2}
